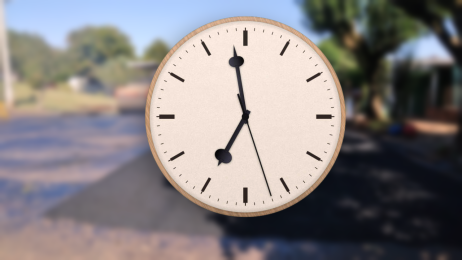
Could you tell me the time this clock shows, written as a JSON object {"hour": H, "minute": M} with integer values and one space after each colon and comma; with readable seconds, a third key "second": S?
{"hour": 6, "minute": 58, "second": 27}
